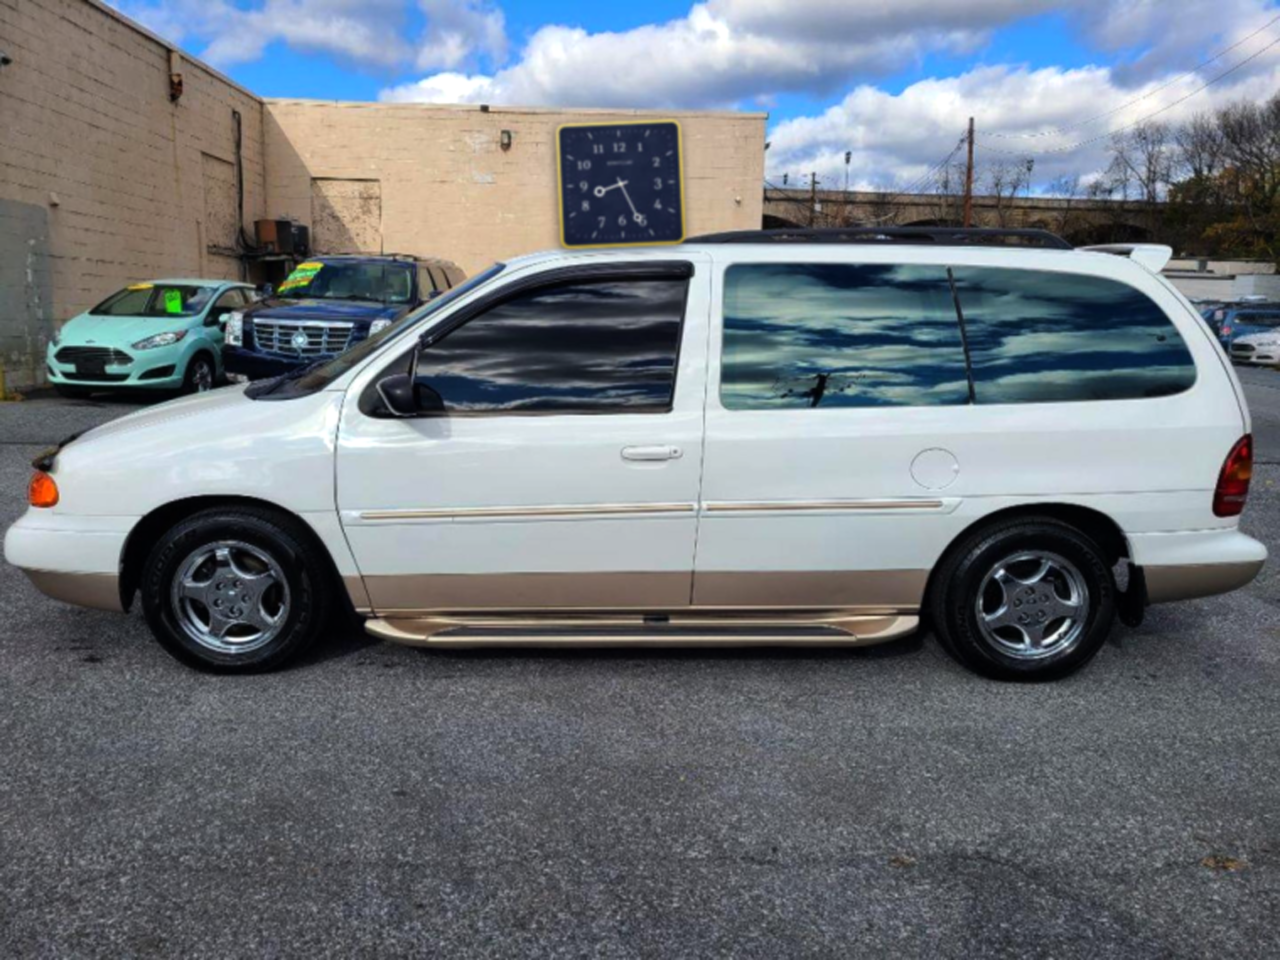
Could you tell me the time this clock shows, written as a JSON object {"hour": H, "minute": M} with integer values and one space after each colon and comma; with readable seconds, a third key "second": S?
{"hour": 8, "minute": 26}
